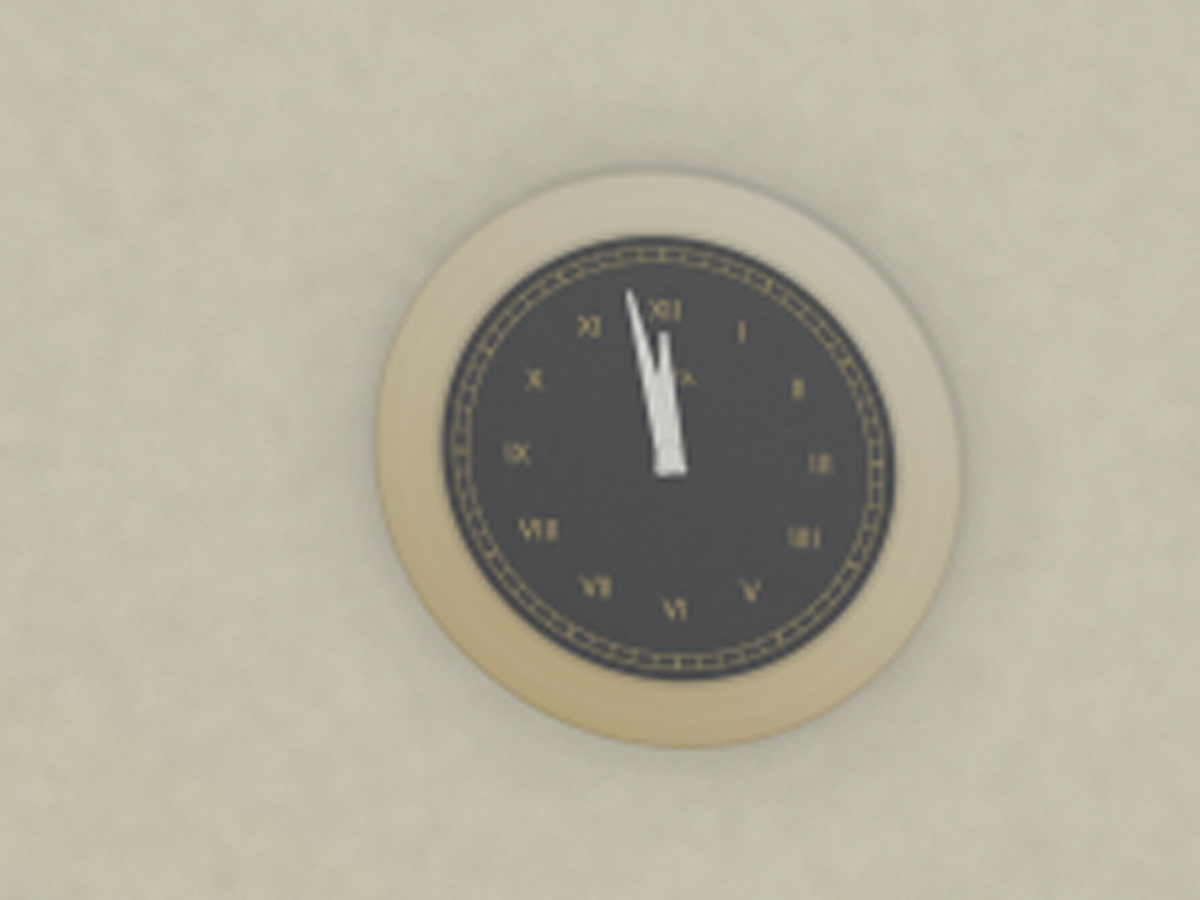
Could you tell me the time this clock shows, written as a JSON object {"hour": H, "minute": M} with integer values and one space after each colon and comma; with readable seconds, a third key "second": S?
{"hour": 11, "minute": 58}
